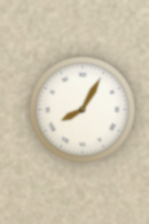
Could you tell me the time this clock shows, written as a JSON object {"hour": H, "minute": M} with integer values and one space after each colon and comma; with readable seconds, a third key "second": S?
{"hour": 8, "minute": 5}
